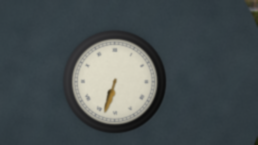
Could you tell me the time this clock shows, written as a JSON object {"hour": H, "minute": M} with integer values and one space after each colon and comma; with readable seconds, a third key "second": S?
{"hour": 6, "minute": 33}
